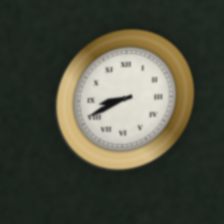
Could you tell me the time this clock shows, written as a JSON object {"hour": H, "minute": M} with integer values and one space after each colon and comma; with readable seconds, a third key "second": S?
{"hour": 8, "minute": 41}
